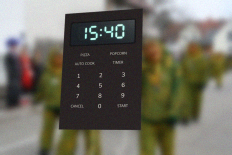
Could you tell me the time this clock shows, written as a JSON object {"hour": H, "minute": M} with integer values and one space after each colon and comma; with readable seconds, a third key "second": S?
{"hour": 15, "minute": 40}
